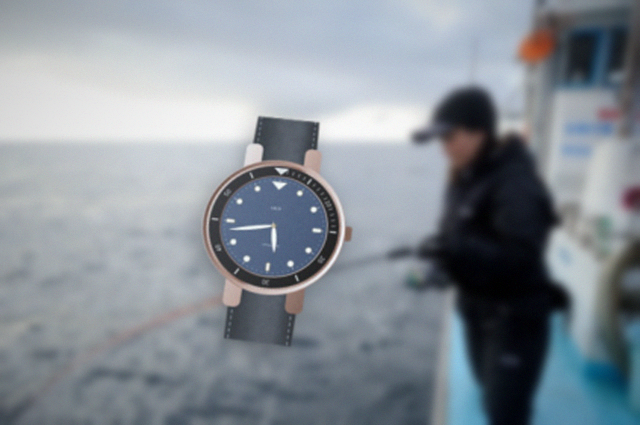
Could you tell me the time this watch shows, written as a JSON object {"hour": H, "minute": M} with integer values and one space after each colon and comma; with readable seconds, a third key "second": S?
{"hour": 5, "minute": 43}
